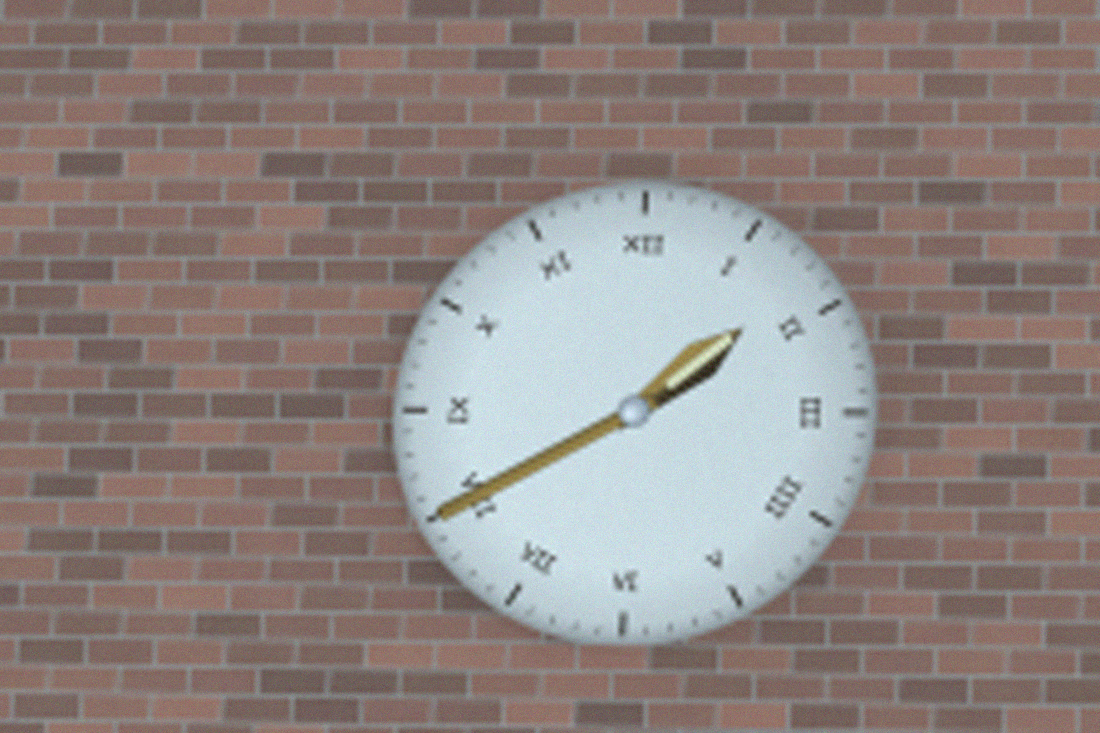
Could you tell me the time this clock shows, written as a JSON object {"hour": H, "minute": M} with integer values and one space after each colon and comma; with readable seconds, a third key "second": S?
{"hour": 1, "minute": 40}
